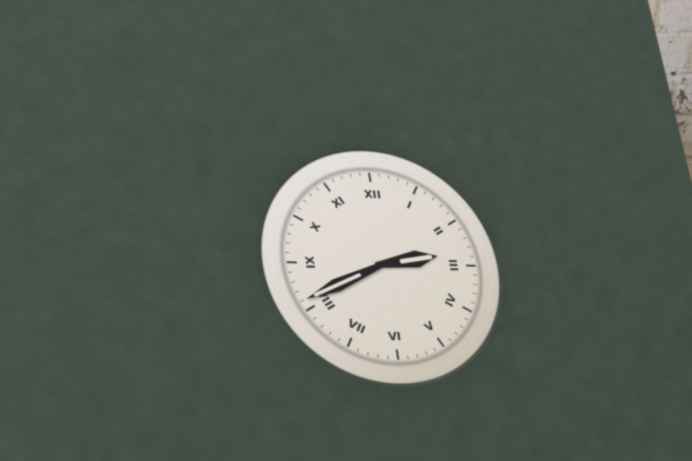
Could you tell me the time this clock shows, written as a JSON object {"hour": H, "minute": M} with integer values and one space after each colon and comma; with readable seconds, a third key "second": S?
{"hour": 2, "minute": 41}
